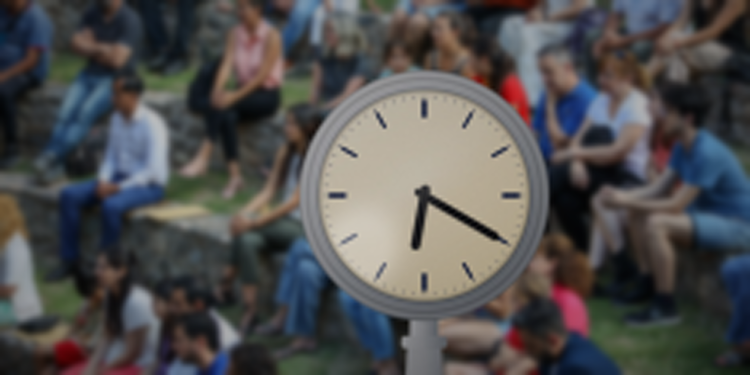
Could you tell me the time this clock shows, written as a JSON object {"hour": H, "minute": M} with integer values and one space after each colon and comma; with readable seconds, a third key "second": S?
{"hour": 6, "minute": 20}
